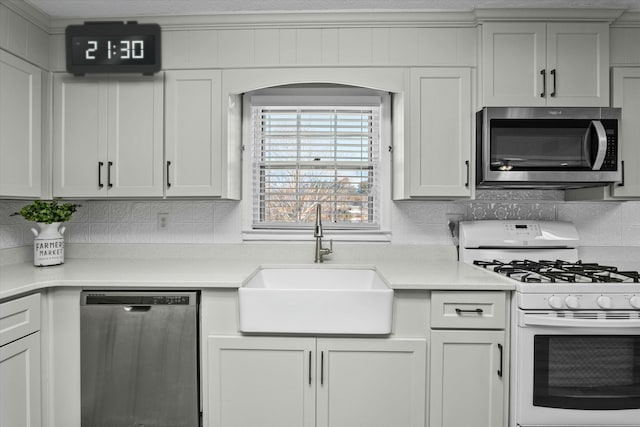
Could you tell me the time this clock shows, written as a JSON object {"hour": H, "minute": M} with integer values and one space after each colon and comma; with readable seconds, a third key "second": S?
{"hour": 21, "minute": 30}
